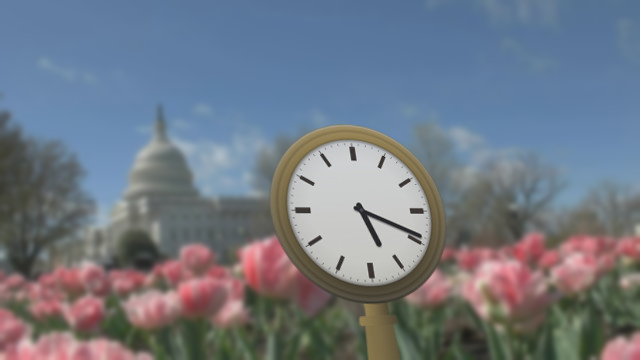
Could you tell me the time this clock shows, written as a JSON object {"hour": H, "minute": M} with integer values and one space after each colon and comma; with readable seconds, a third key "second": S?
{"hour": 5, "minute": 19}
